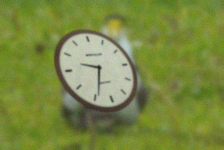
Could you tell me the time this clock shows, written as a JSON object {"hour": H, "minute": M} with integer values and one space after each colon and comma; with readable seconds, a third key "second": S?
{"hour": 9, "minute": 34}
